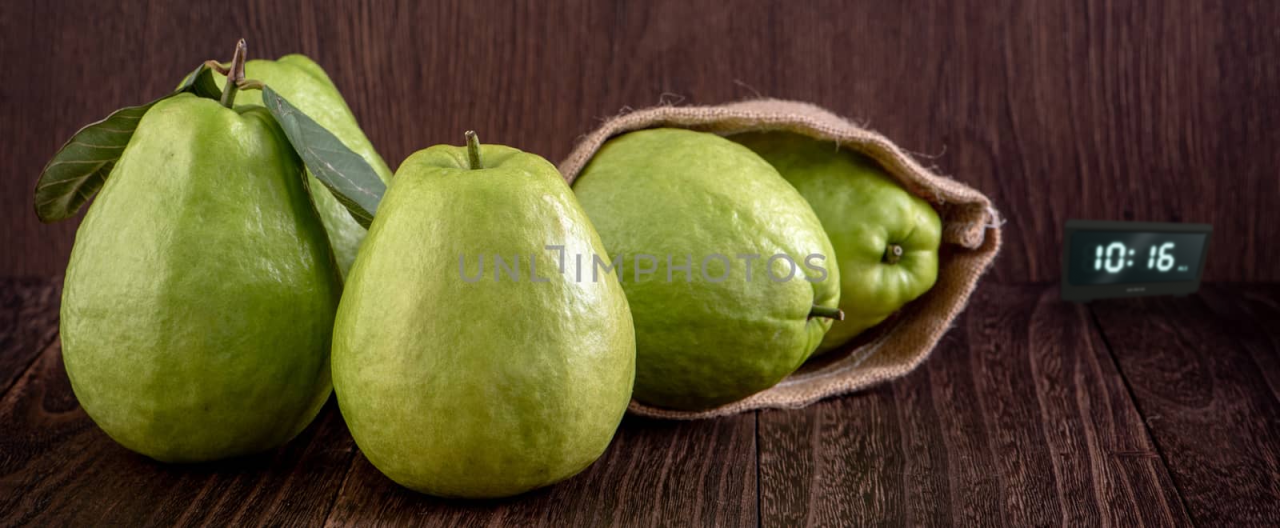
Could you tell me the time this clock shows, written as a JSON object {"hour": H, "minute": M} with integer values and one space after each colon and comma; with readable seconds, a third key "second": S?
{"hour": 10, "minute": 16}
